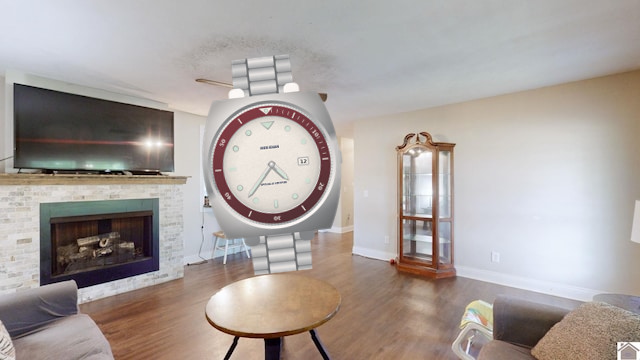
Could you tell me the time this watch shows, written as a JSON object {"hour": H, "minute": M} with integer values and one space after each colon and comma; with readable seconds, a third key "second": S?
{"hour": 4, "minute": 37}
